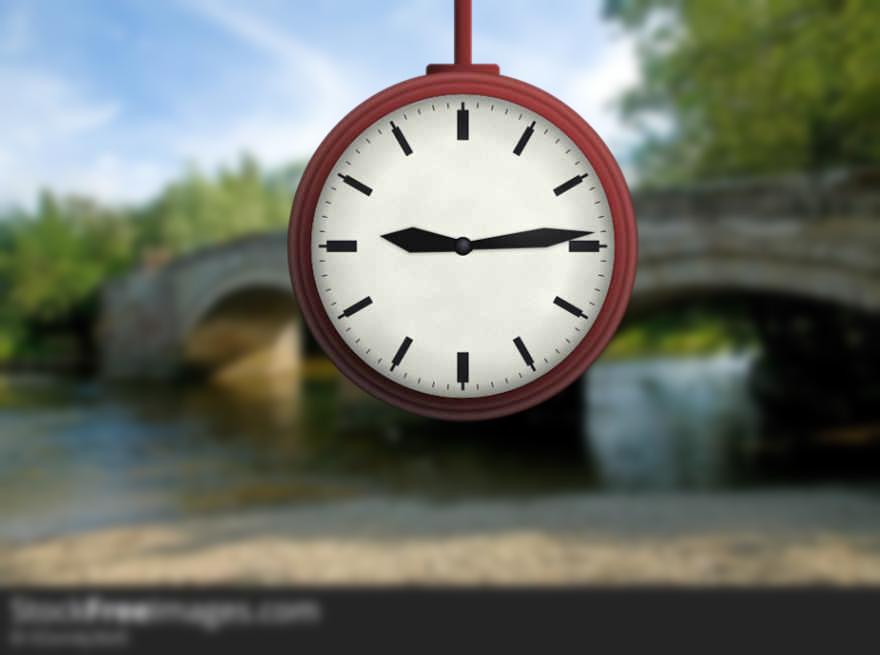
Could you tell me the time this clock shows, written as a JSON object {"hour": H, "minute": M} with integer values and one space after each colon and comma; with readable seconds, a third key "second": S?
{"hour": 9, "minute": 14}
